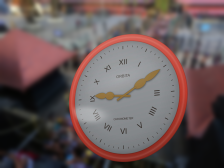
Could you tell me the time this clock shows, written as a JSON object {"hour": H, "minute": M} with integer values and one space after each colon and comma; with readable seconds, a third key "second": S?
{"hour": 9, "minute": 10}
